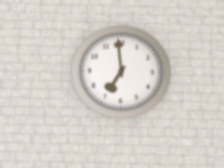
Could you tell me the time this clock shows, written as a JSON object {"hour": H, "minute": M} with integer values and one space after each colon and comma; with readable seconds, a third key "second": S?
{"hour": 6, "minute": 59}
